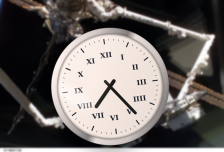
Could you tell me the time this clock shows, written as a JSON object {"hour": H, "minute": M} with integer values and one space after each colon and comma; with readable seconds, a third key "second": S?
{"hour": 7, "minute": 24}
